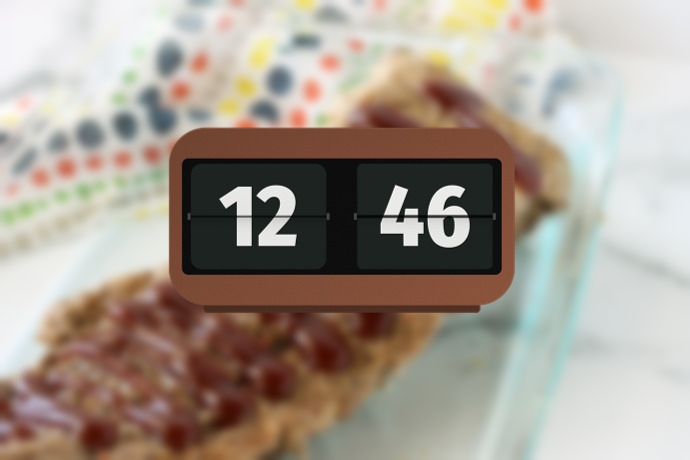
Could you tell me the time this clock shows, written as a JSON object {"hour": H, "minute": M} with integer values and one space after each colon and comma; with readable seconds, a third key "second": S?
{"hour": 12, "minute": 46}
